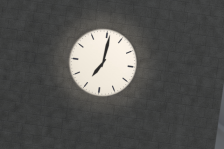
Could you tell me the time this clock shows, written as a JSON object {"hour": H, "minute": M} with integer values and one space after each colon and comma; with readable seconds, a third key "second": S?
{"hour": 7, "minute": 1}
